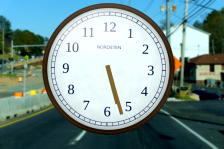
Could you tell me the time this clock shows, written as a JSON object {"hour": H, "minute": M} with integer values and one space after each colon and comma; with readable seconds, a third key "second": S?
{"hour": 5, "minute": 27}
